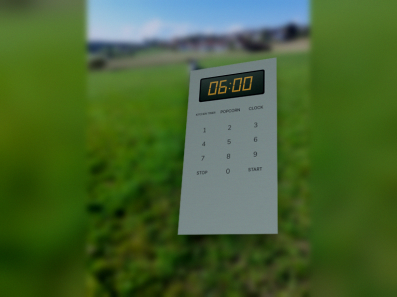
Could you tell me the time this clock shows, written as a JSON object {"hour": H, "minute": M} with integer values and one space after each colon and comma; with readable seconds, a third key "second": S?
{"hour": 6, "minute": 0}
